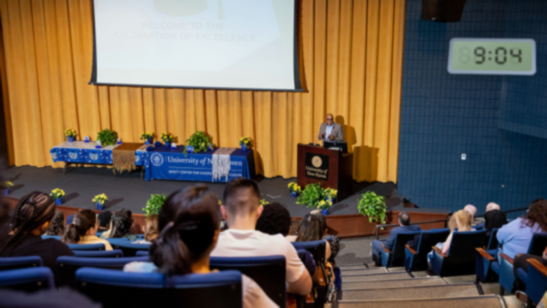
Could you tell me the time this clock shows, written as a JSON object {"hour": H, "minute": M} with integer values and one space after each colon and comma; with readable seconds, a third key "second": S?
{"hour": 9, "minute": 4}
